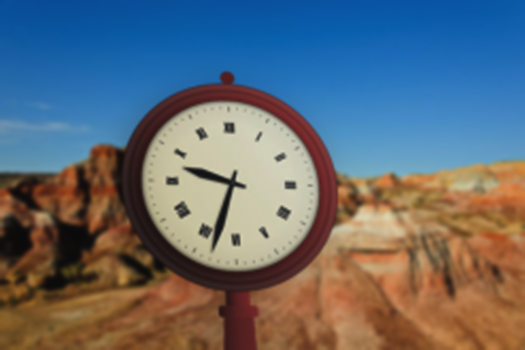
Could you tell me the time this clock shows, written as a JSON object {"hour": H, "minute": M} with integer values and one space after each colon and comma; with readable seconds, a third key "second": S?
{"hour": 9, "minute": 33}
